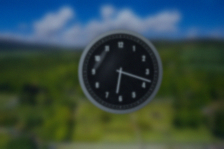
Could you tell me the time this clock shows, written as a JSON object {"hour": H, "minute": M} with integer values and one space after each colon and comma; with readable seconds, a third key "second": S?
{"hour": 6, "minute": 18}
